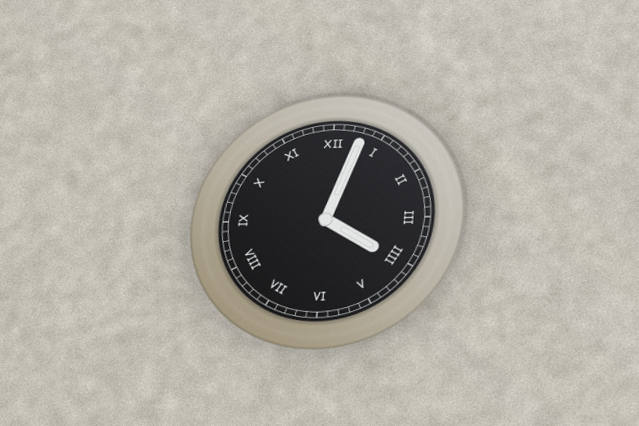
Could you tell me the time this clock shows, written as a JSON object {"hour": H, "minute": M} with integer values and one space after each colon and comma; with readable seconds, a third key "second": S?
{"hour": 4, "minute": 3}
